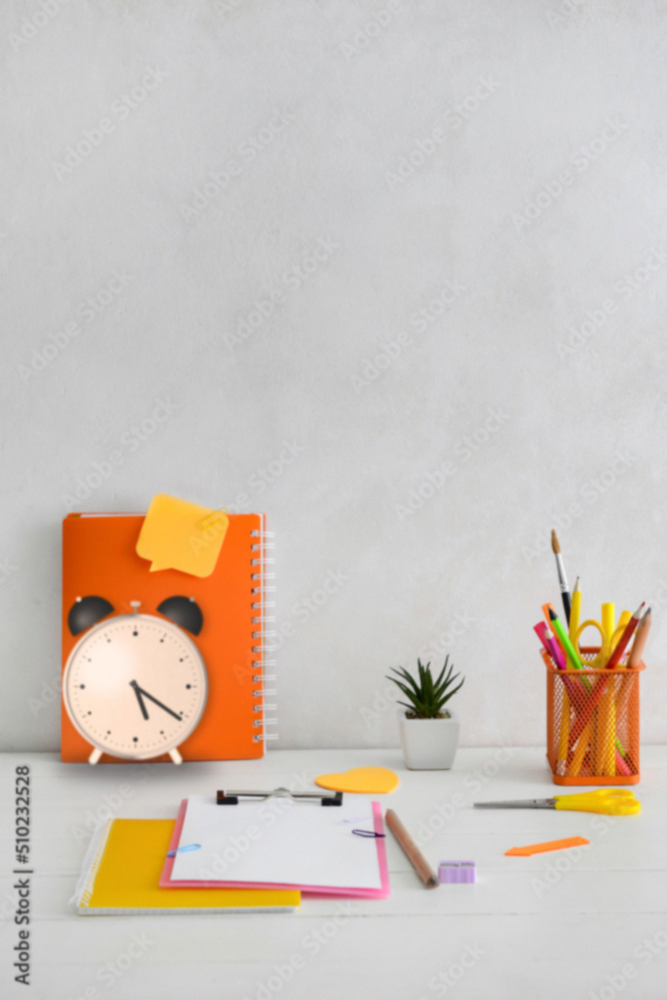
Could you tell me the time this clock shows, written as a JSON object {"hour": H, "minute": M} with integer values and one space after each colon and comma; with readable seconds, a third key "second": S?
{"hour": 5, "minute": 21}
